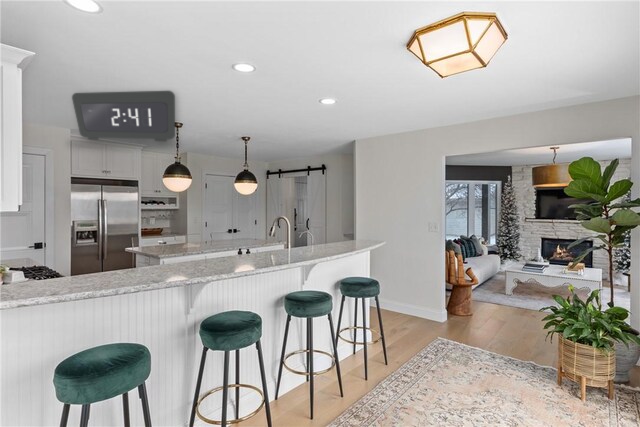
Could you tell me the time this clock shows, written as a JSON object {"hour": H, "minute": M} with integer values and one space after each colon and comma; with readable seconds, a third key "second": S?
{"hour": 2, "minute": 41}
